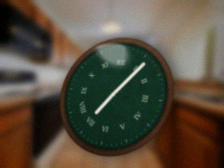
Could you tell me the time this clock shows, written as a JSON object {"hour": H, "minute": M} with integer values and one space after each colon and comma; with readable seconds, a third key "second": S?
{"hour": 7, "minute": 6}
